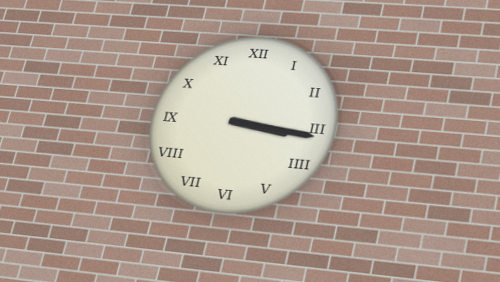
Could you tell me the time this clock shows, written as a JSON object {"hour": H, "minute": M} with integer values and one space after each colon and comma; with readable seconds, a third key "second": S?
{"hour": 3, "minute": 16}
